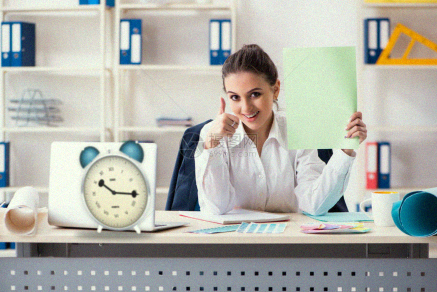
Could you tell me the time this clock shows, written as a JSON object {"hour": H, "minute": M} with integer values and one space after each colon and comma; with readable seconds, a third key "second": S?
{"hour": 10, "minute": 16}
